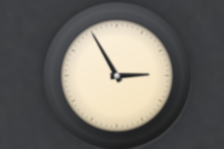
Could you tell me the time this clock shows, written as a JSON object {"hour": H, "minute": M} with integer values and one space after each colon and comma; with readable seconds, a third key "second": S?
{"hour": 2, "minute": 55}
